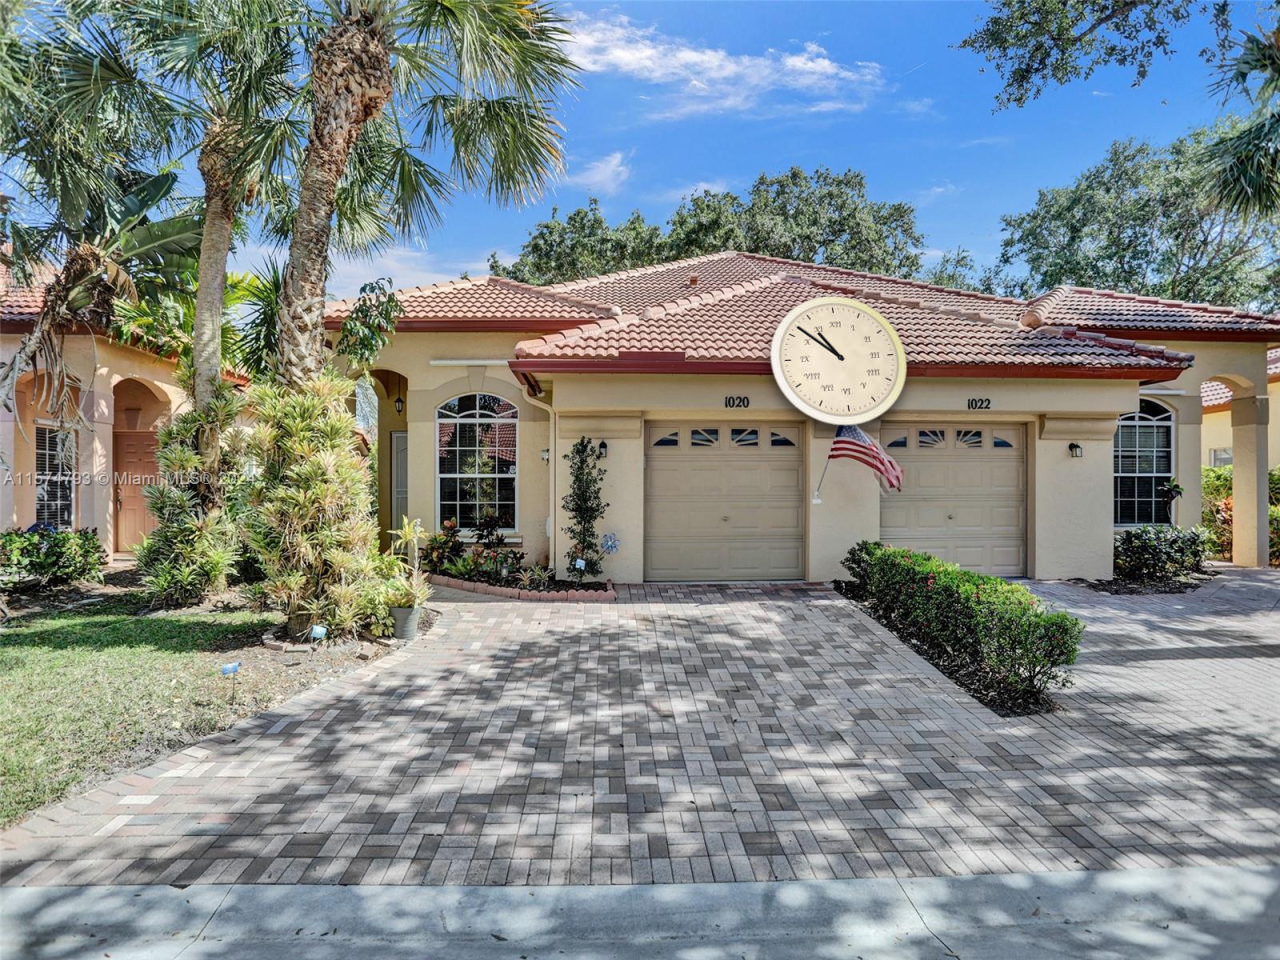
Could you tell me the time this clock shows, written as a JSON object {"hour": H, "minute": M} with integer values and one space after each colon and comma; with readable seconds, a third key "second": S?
{"hour": 10, "minute": 52}
